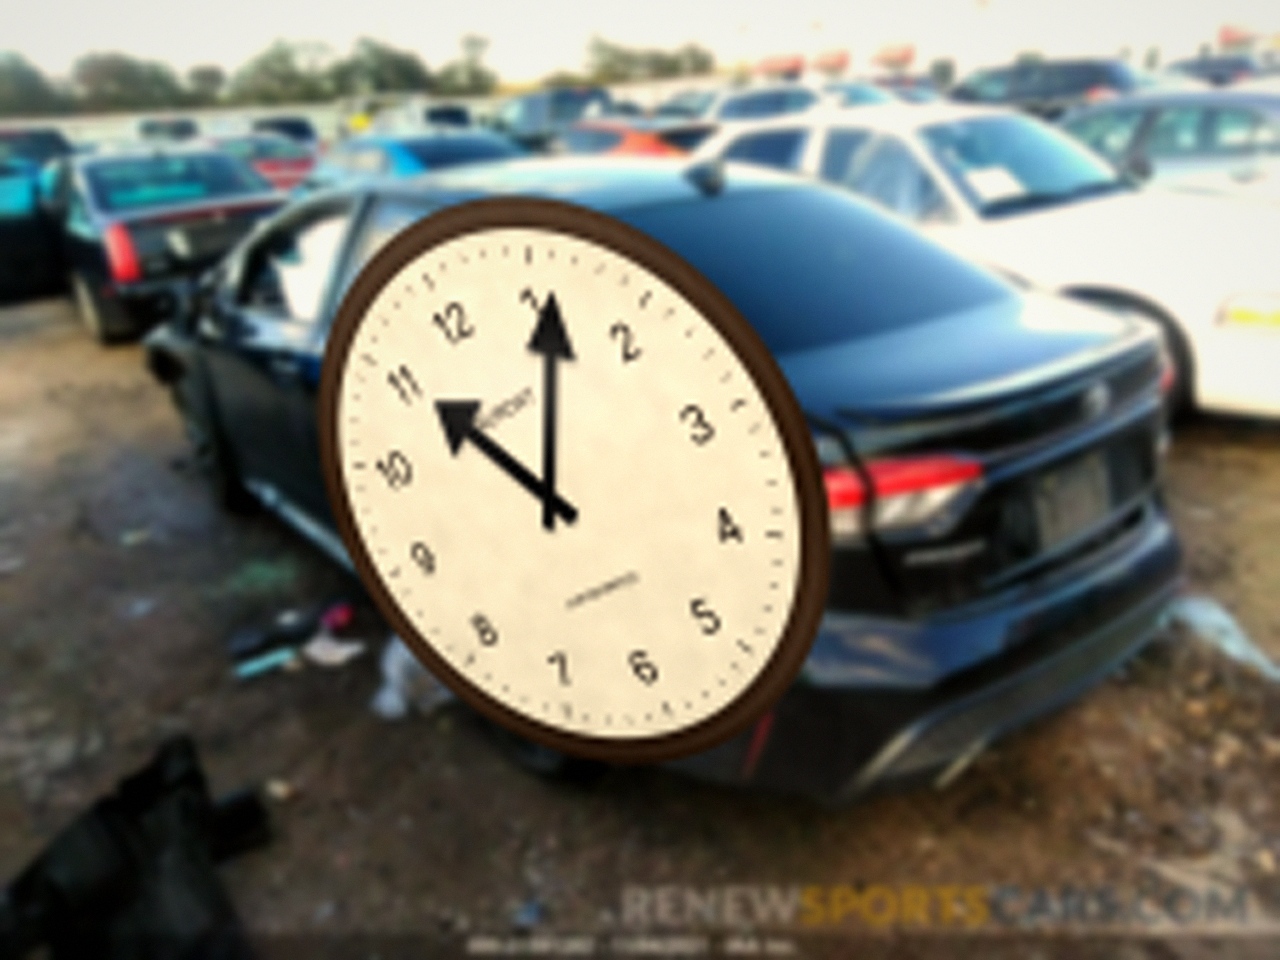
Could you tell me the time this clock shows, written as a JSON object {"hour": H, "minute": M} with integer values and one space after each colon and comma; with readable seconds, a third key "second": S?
{"hour": 11, "minute": 6}
